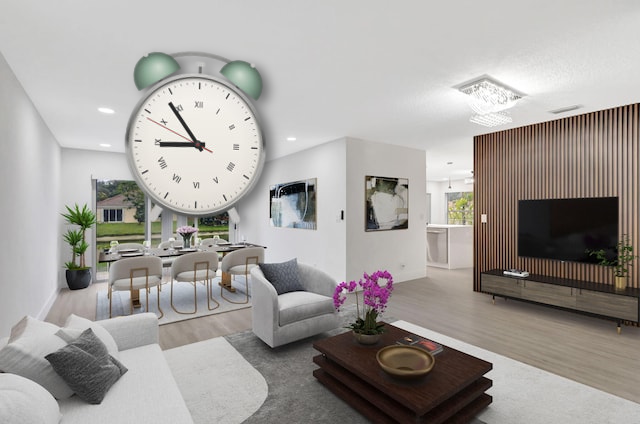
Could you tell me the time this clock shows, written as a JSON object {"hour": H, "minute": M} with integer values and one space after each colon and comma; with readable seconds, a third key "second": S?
{"hour": 8, "minute": 53, "second": 49}
